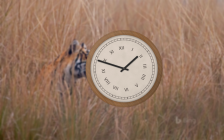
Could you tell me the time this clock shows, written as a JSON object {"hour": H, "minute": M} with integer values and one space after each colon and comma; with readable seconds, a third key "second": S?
{"hour": 1, "minute": 49}
